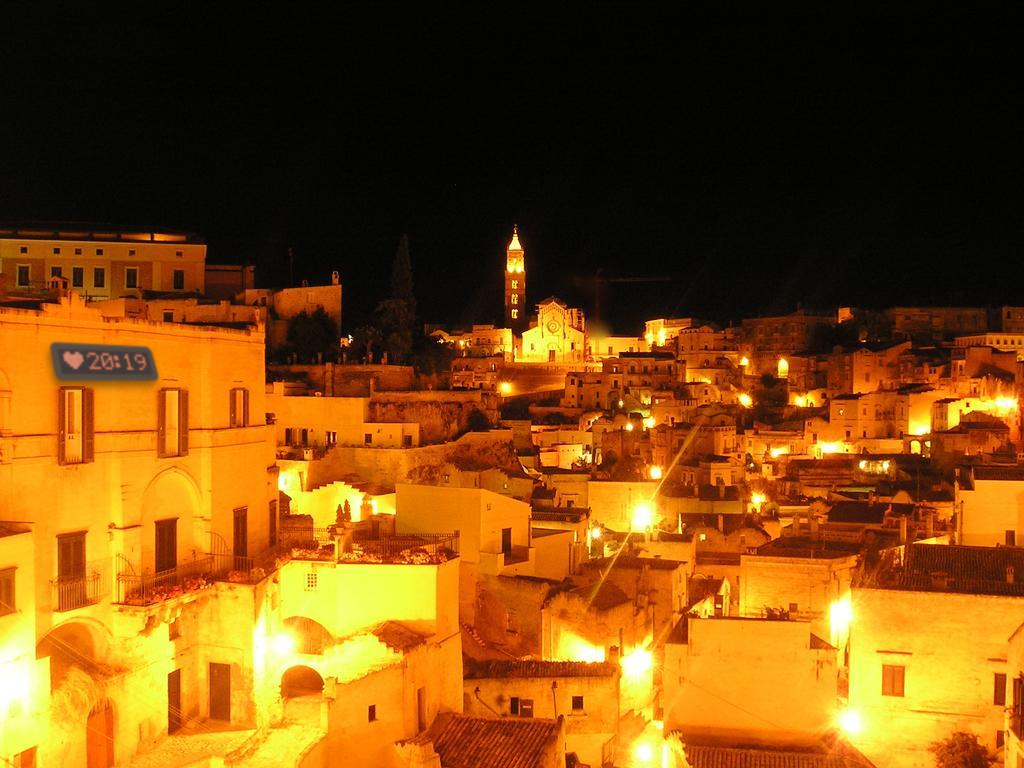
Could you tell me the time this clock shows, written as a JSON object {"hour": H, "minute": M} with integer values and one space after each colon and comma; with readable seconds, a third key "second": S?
{"hour": 20, "minute": 19}
